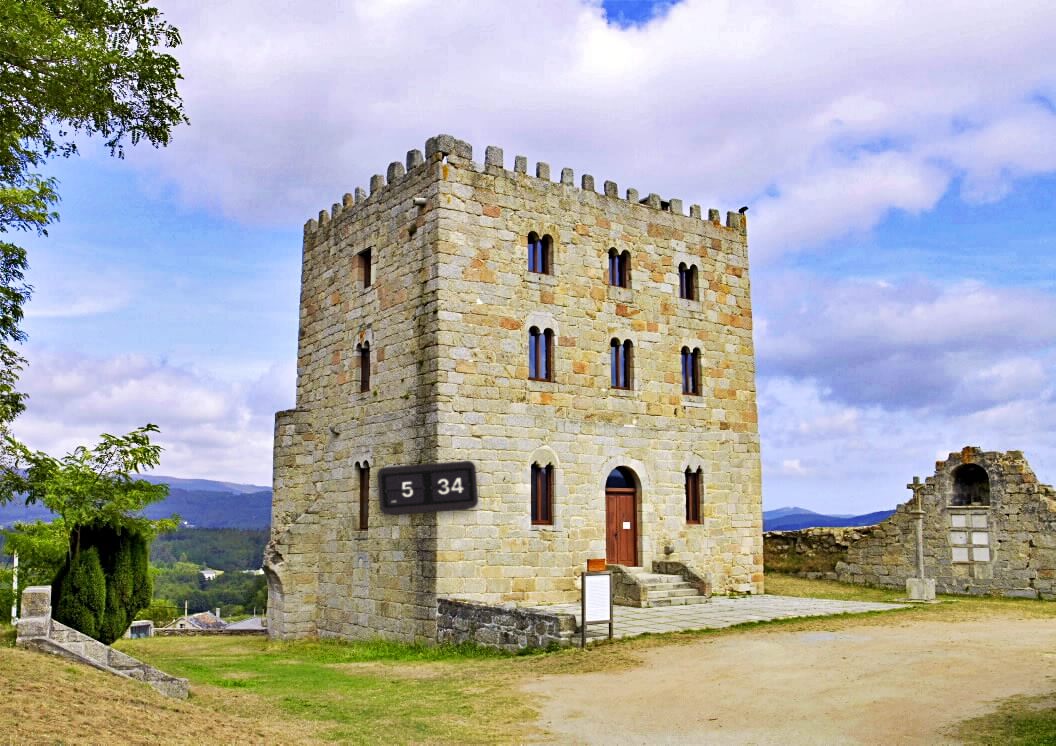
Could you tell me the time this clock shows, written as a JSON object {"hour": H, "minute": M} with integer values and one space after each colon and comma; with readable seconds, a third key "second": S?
{"hour": 5, "minute": 34}
